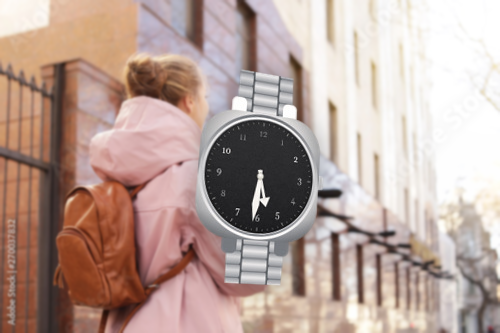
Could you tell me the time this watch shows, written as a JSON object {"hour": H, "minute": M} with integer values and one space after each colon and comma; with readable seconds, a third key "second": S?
{"hour": 5, "minute": 31}
